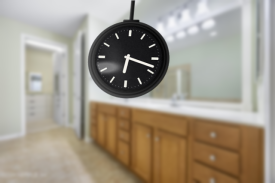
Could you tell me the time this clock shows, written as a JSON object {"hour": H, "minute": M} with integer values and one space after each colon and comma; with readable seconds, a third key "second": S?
{"hour": 6, "minute": 18}
